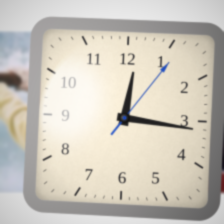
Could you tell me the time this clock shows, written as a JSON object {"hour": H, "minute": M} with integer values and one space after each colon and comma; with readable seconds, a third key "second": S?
{"hour": 12, "minute": 16, "second": 6}
